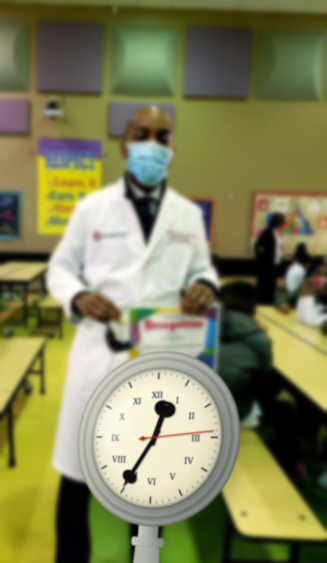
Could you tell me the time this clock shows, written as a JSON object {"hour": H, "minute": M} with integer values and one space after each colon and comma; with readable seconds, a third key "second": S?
{"hour": 12, "minute": 35, "second": 14}
